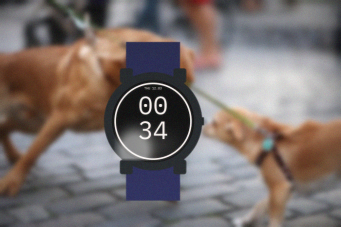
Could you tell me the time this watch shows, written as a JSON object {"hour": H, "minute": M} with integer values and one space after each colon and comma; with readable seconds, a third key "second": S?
{"hour": 0, "minute": 34}
